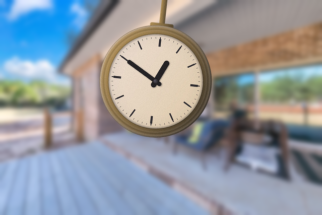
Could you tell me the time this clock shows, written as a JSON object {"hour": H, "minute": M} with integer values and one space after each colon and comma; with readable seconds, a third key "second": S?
{"hour": 12, "minute": 50}
